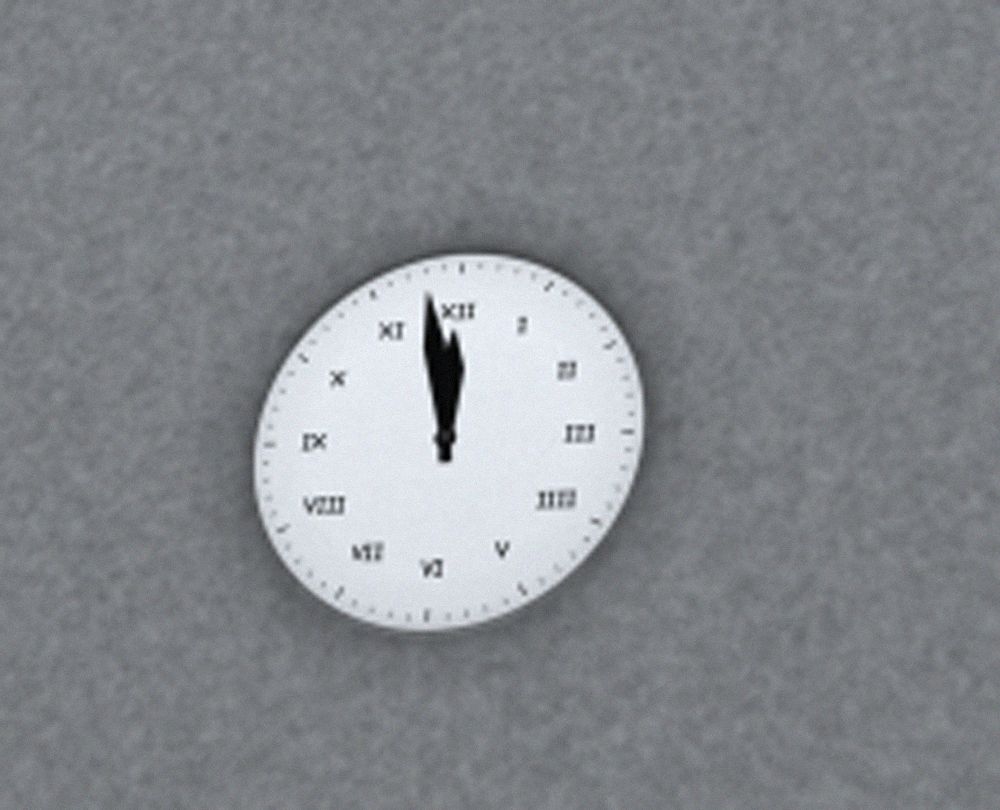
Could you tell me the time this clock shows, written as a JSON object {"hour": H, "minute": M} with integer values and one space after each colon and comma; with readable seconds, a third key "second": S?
{"hour": 11, "minute": 58}
